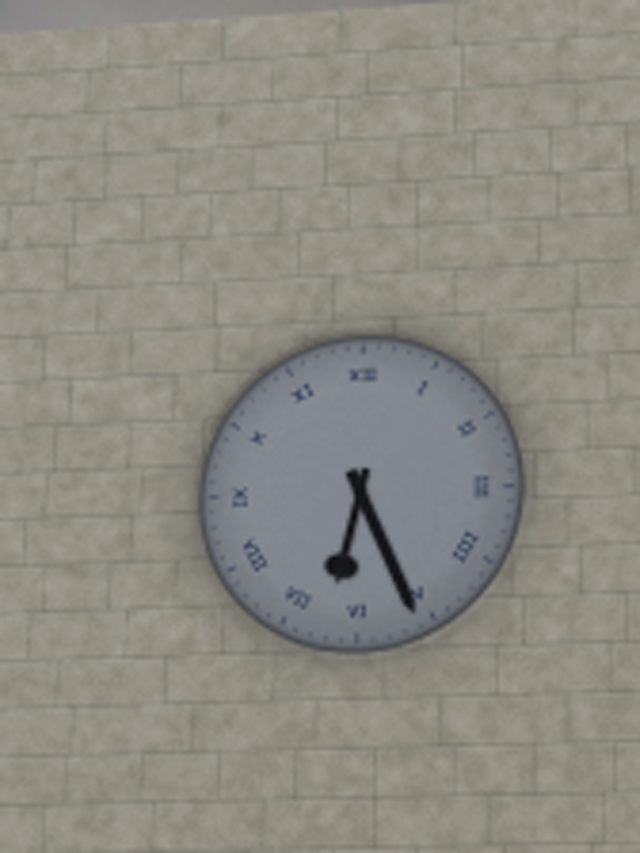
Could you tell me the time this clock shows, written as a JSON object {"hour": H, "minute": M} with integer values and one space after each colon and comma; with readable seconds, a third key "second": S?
{"hour": 6, "minute": 26}
